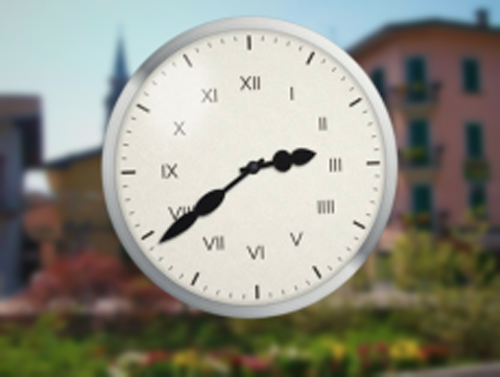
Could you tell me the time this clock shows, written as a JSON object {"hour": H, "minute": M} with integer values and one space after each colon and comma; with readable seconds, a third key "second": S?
{"hour": 2, "minute": 39}
